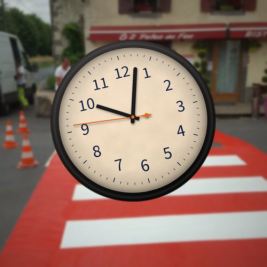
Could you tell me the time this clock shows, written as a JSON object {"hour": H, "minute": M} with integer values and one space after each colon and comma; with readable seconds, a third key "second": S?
{"hour": 10, "minute": 2, "second": 46}
